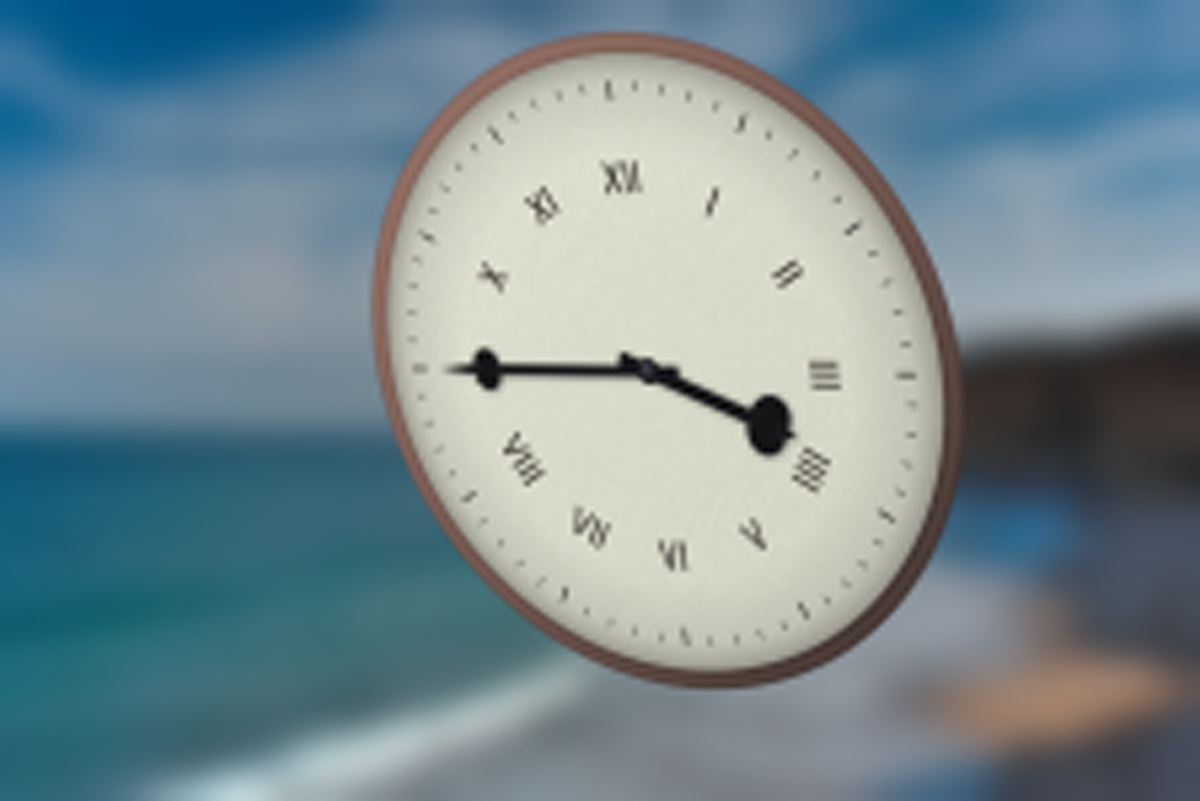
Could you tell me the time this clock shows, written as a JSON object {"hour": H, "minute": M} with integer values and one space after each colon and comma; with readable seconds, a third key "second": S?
{"hour": 3, "minute": 45}
